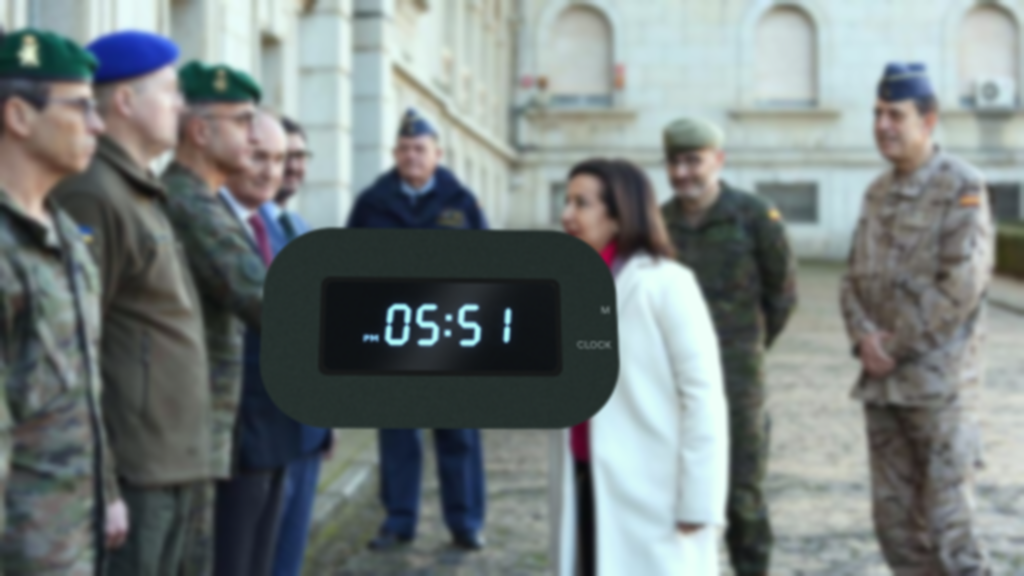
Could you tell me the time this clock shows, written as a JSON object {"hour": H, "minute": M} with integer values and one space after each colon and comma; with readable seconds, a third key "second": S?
{"hour": 5, "minute": 51}
